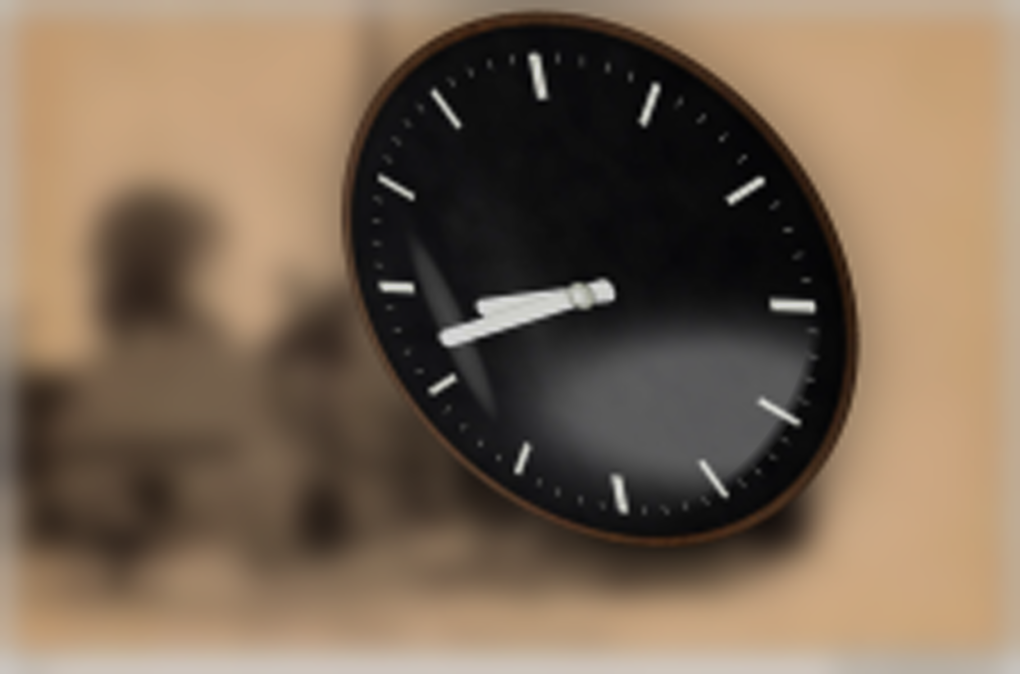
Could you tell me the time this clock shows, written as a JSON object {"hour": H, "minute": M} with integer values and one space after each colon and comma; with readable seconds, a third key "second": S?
{"hour": 8, "minute": 42}
